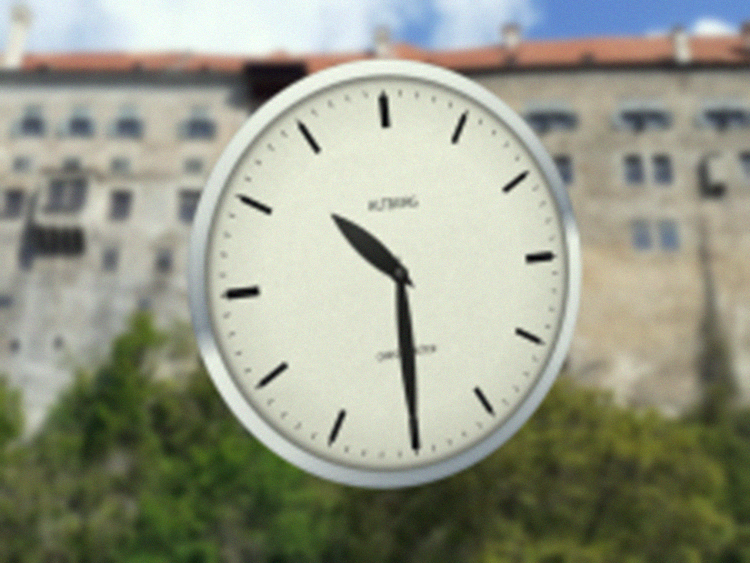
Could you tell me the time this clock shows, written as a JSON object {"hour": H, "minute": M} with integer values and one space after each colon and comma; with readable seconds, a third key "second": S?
{"hour": 10, "minute": 30}
